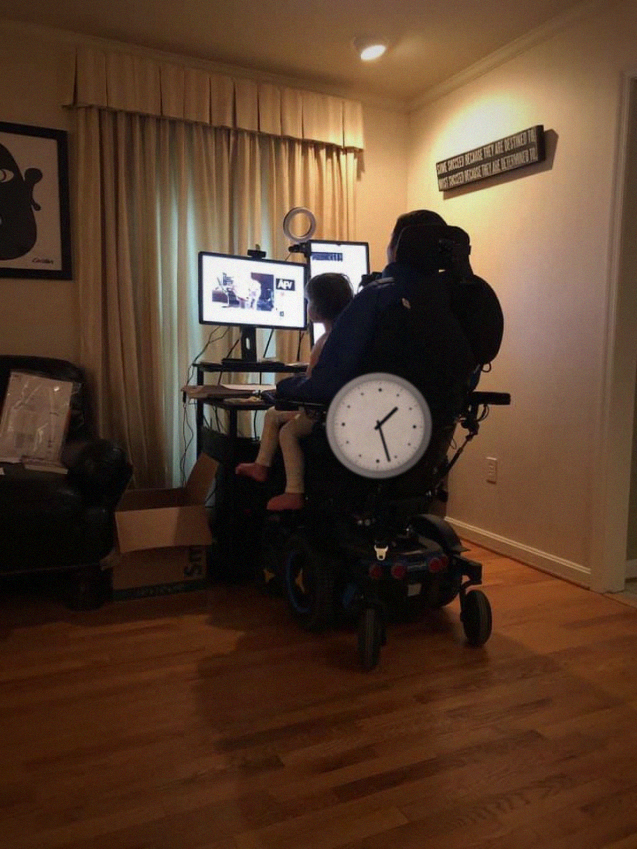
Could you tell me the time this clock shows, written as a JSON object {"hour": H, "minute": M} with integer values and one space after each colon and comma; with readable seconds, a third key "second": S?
{"hour": 1, "minute": 27}
